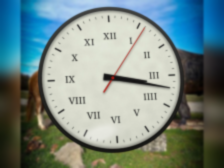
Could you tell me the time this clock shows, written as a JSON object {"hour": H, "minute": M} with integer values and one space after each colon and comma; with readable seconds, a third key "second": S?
{"hour": 3, "minute": 17, "second": 6}
